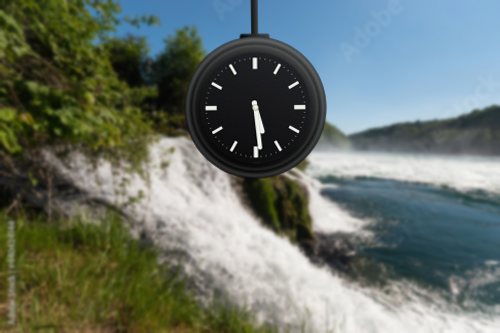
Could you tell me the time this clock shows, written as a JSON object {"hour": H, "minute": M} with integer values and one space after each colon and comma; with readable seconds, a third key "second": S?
{"hour": 5, "minute": 29}
